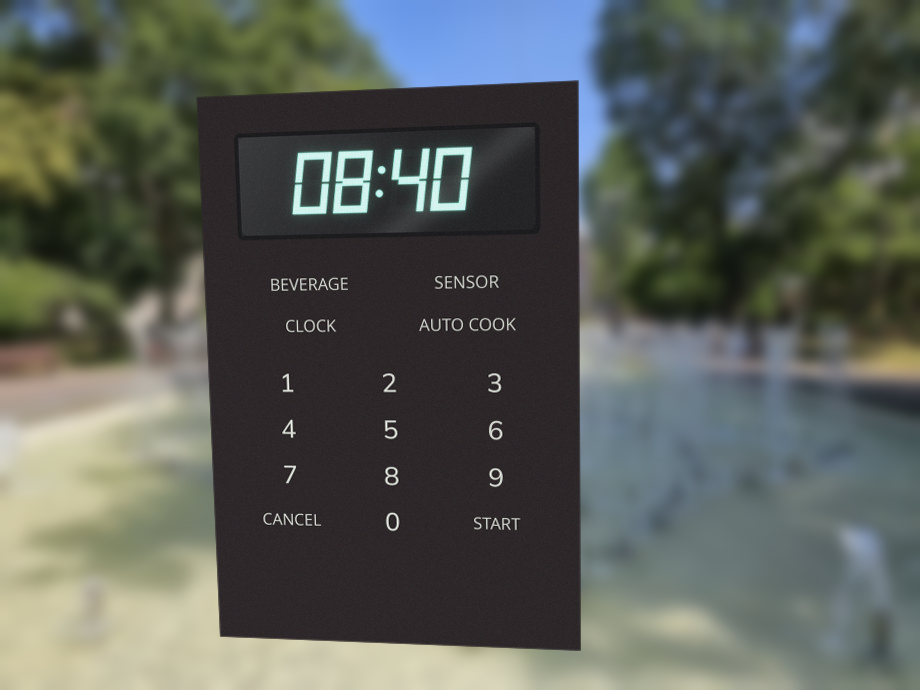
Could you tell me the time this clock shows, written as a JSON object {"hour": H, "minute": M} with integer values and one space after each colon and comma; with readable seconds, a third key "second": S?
{"hour": 8, "minute": 40}
